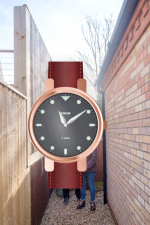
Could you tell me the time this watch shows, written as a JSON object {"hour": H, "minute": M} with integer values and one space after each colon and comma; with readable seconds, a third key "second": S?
{"hour": 11, "minute": 9}
